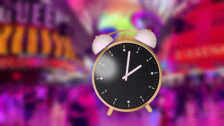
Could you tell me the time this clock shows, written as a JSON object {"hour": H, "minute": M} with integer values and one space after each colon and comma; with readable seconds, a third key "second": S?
{"hour": 2, "minute": 2}
